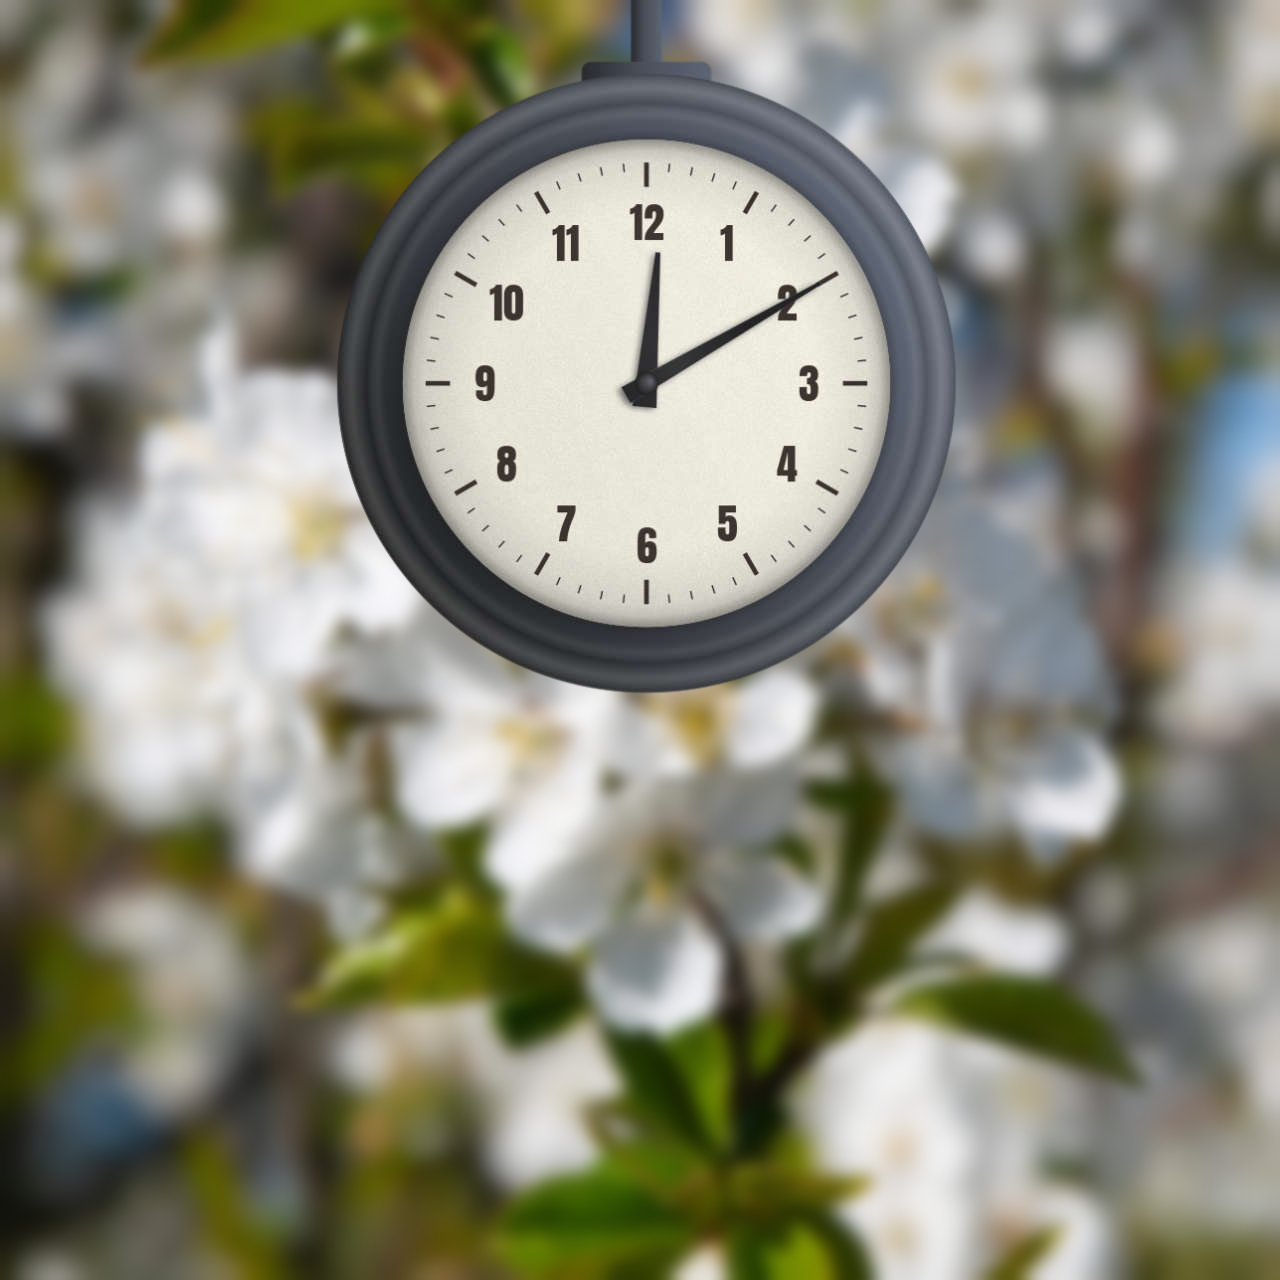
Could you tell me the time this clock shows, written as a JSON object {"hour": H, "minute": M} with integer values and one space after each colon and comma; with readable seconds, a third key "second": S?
{"hour": 12, "minute": 10}
